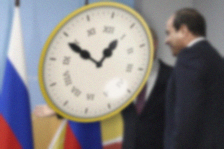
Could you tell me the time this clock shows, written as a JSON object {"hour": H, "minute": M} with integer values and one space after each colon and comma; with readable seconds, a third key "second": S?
{"hour": 12, "minute": 49}
